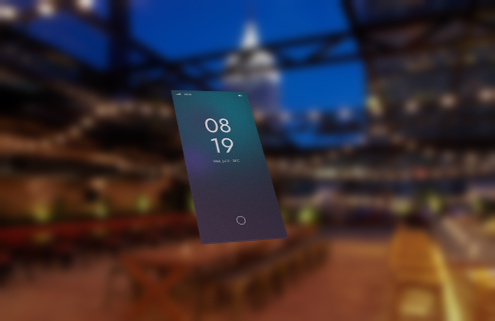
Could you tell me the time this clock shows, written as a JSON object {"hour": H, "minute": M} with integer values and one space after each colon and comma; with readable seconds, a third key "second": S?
{"hour": 8, "minute": 19}
